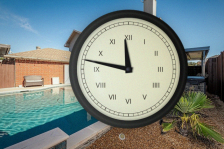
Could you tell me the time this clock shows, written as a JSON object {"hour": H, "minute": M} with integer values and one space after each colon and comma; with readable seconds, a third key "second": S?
{"hour": 11, "minute": 47}
